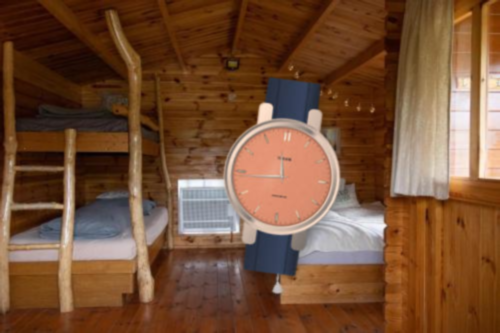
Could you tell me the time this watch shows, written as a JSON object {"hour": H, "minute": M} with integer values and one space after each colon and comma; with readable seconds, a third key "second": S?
{"hour": 11, "minute": 44}
